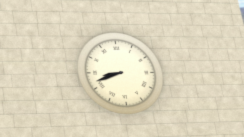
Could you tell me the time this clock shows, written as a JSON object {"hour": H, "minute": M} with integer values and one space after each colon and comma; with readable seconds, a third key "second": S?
{"hour": 8, "minute": 42}
